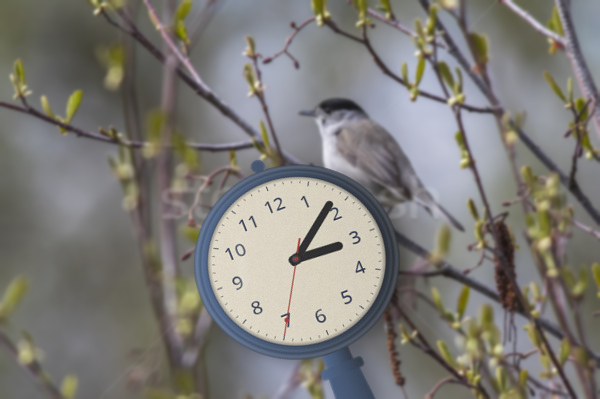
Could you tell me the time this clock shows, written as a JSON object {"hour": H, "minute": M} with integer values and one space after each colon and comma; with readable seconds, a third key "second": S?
{"hour": 3, "minute": 8, "second": 35}
